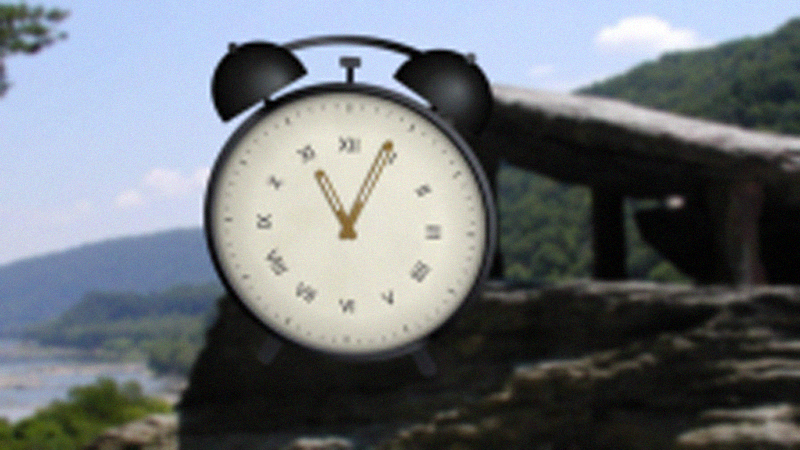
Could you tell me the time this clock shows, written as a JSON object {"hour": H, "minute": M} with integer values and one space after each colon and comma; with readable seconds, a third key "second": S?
{"hour": 11, "minute": 4}
